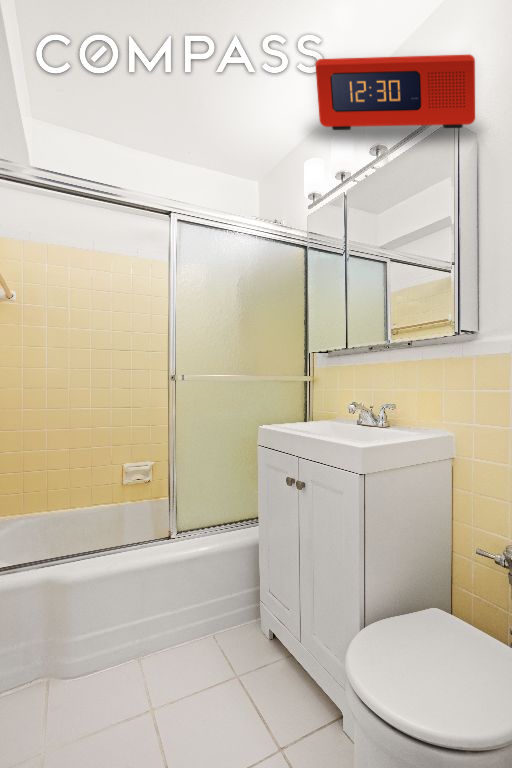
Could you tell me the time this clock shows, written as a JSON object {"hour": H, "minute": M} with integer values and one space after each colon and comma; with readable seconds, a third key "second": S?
{"hour": 12, "minute": 30}
